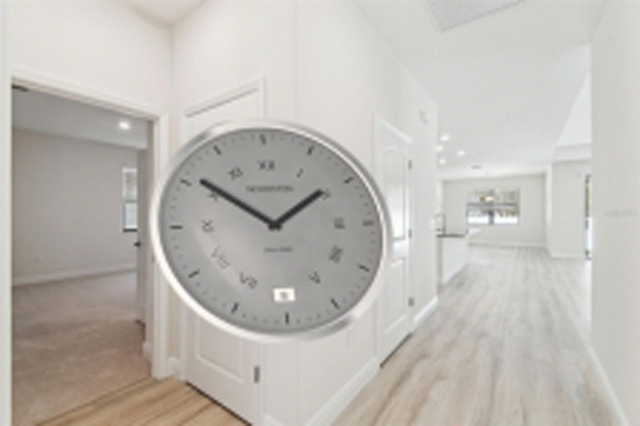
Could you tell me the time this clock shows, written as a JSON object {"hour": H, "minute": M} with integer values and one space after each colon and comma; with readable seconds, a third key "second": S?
{"hour": 1, "minute": 51}
